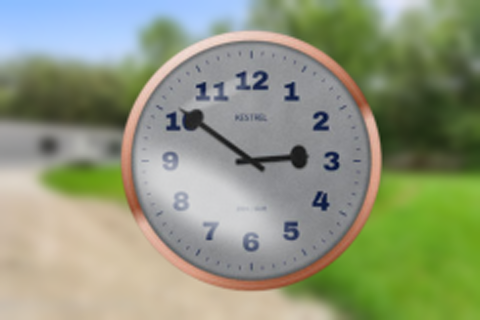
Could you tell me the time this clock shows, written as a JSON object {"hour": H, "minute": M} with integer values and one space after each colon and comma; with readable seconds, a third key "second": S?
{"hour": 2, "minute": 51}
